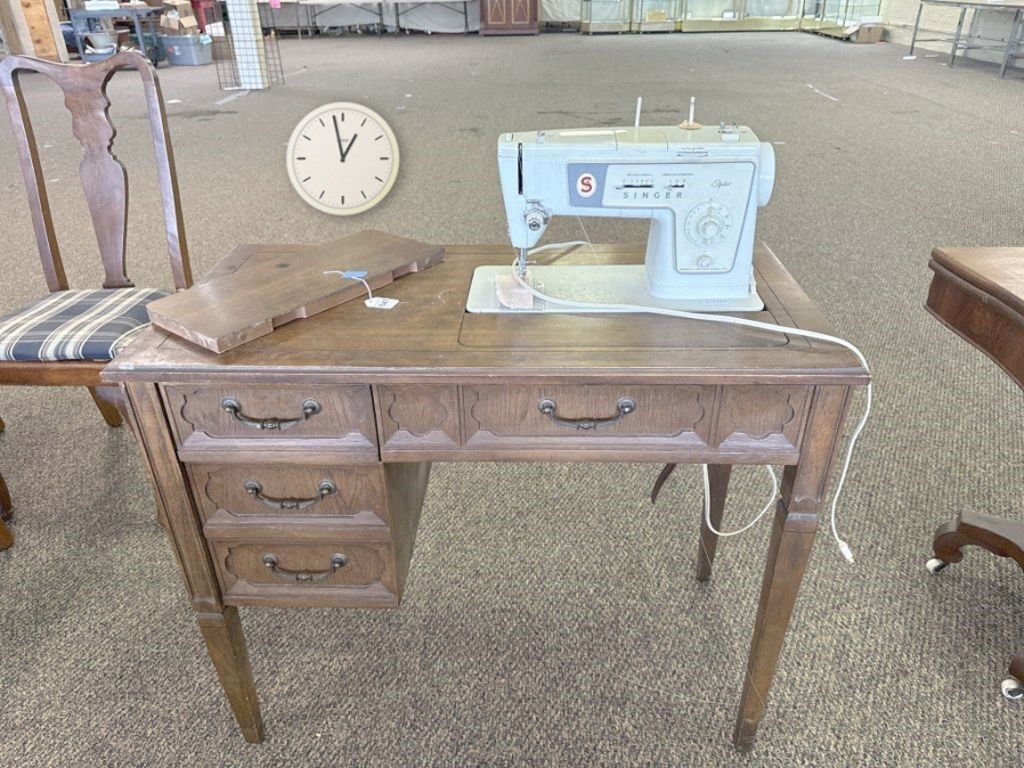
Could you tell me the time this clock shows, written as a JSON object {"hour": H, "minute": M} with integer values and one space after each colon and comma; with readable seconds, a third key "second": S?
{"hour": 12, "minute": 58}
